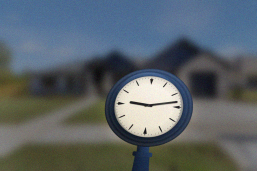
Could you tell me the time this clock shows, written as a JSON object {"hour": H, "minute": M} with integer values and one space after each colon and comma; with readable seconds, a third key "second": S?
{"hour": 9, "minute": 13}
